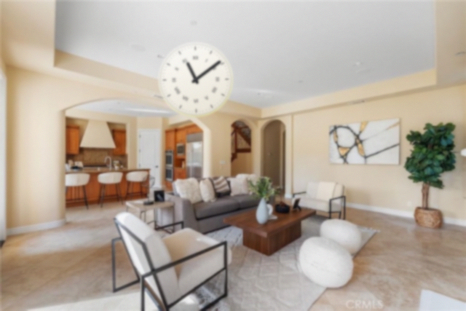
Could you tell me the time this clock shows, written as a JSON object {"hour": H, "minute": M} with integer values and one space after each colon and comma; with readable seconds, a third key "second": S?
{"hour": 11, "minute": 9}
